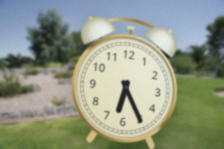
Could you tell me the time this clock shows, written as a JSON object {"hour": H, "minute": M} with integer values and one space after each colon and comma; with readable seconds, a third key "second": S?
{"hour": 6, "minute": 25}
